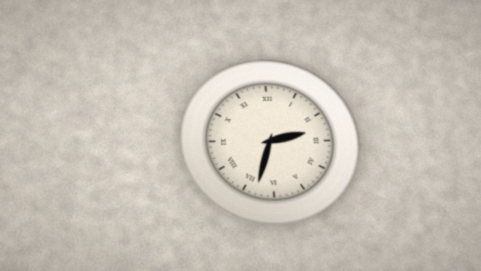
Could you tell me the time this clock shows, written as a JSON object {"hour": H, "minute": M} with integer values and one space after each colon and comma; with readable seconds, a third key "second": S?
{"hour": 2, "minute": 33}
